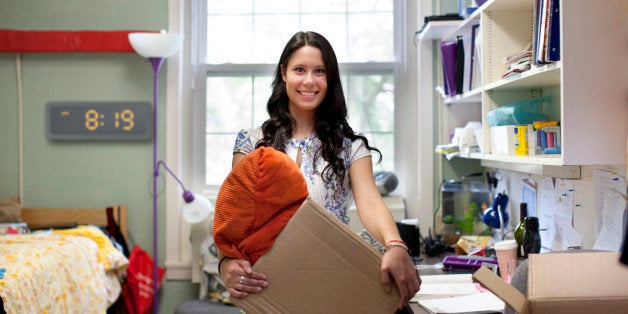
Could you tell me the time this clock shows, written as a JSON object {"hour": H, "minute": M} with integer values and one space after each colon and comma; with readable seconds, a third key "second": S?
{"hour": 8, "minute": 19}
